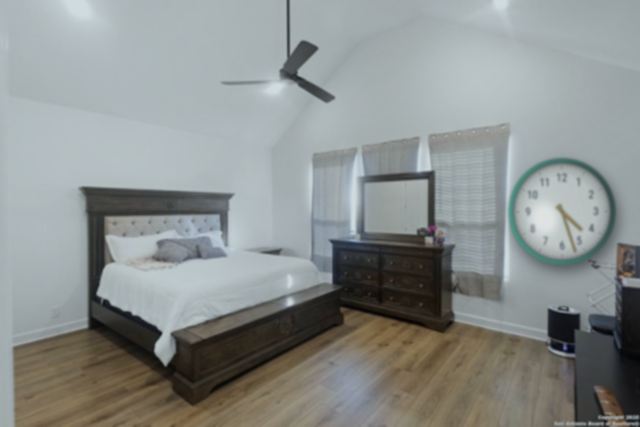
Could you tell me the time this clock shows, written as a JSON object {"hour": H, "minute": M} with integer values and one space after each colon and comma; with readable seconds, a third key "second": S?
{"hour": 4, "minute": 27}
